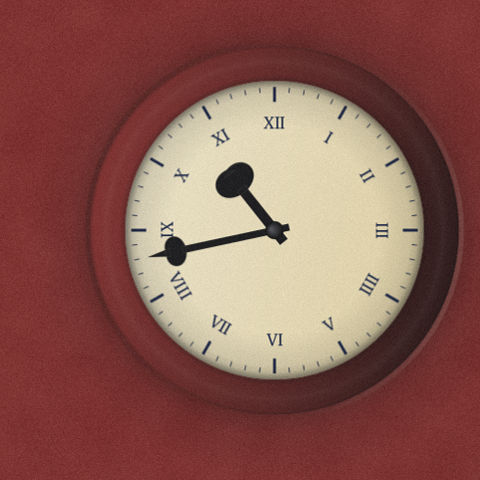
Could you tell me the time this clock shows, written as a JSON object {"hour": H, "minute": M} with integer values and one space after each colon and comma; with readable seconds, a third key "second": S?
{"hour": 10, "minute": 43}
